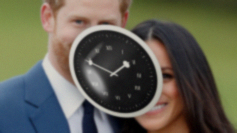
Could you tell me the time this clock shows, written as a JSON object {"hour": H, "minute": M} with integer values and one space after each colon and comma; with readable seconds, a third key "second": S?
{"hour": 1, "minute": 49}
